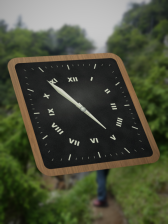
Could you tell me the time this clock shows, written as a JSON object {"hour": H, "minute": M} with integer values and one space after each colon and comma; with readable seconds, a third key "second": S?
{"hour": 4, "minute": 54}
